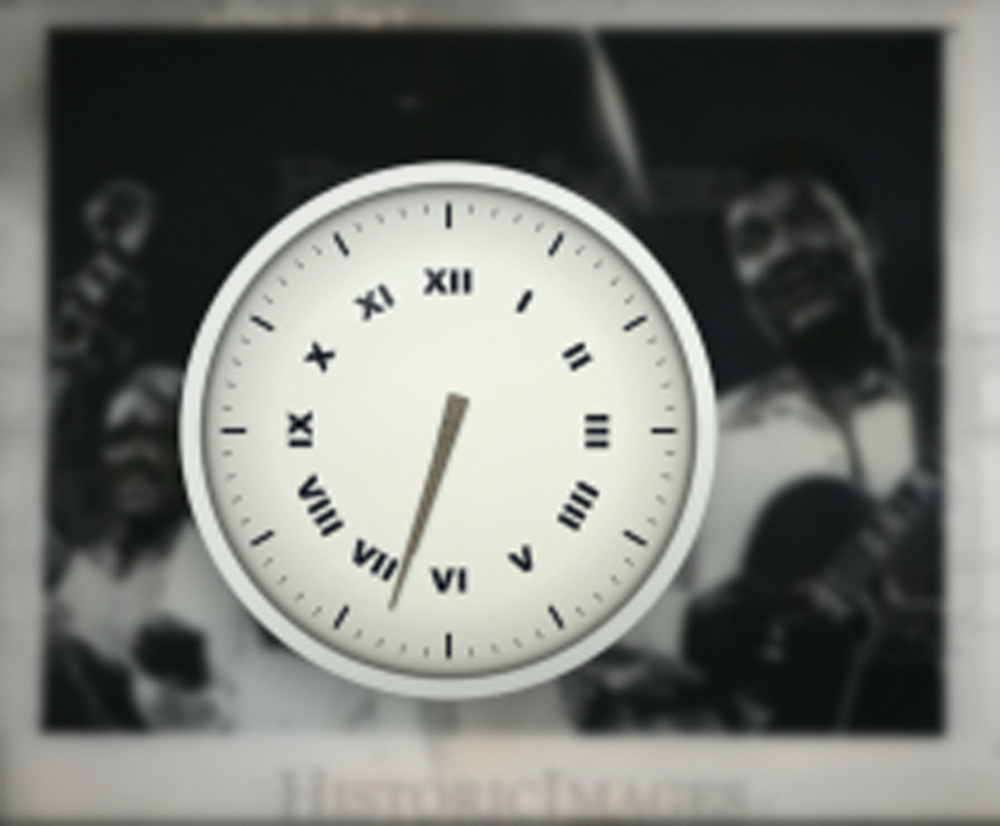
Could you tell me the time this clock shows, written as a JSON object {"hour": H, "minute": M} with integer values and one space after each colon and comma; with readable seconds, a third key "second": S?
{"hour": 6, "minute": 33}
